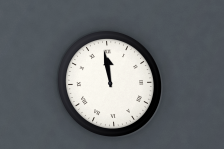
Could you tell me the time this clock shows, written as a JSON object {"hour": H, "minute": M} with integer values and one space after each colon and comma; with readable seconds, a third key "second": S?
{"hour": 11, "minute": 59}
